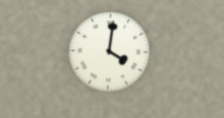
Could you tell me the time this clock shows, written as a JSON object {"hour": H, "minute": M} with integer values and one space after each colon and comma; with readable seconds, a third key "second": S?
{"hour": 4, "minute": 1}
